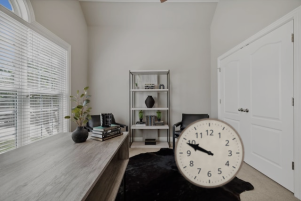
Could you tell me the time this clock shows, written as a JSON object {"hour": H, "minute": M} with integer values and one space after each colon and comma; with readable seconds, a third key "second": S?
{"hour": 9, "minute": 49}
